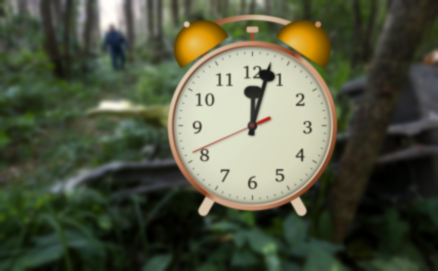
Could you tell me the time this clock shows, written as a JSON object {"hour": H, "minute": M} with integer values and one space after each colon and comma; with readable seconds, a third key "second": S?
{"hour": 12, "minute": 2, "second": 41}
